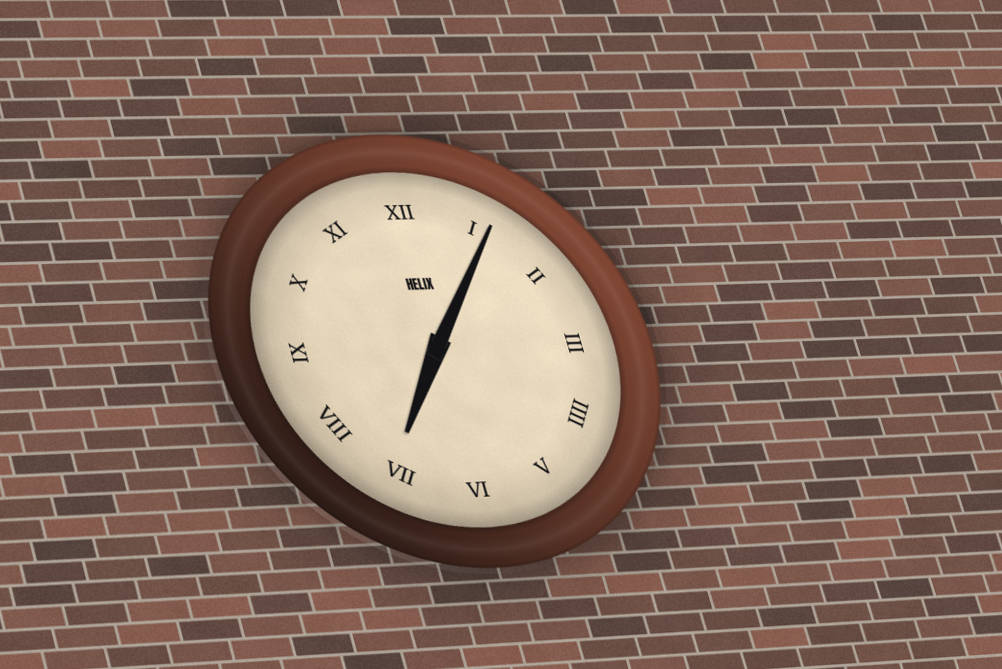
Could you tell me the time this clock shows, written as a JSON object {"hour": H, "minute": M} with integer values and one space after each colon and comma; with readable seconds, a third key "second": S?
{"hour": 7, "minute": 6}
